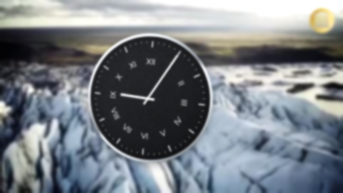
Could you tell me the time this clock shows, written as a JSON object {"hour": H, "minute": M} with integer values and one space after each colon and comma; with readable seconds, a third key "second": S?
{"hour": 9, "minute": 5}
